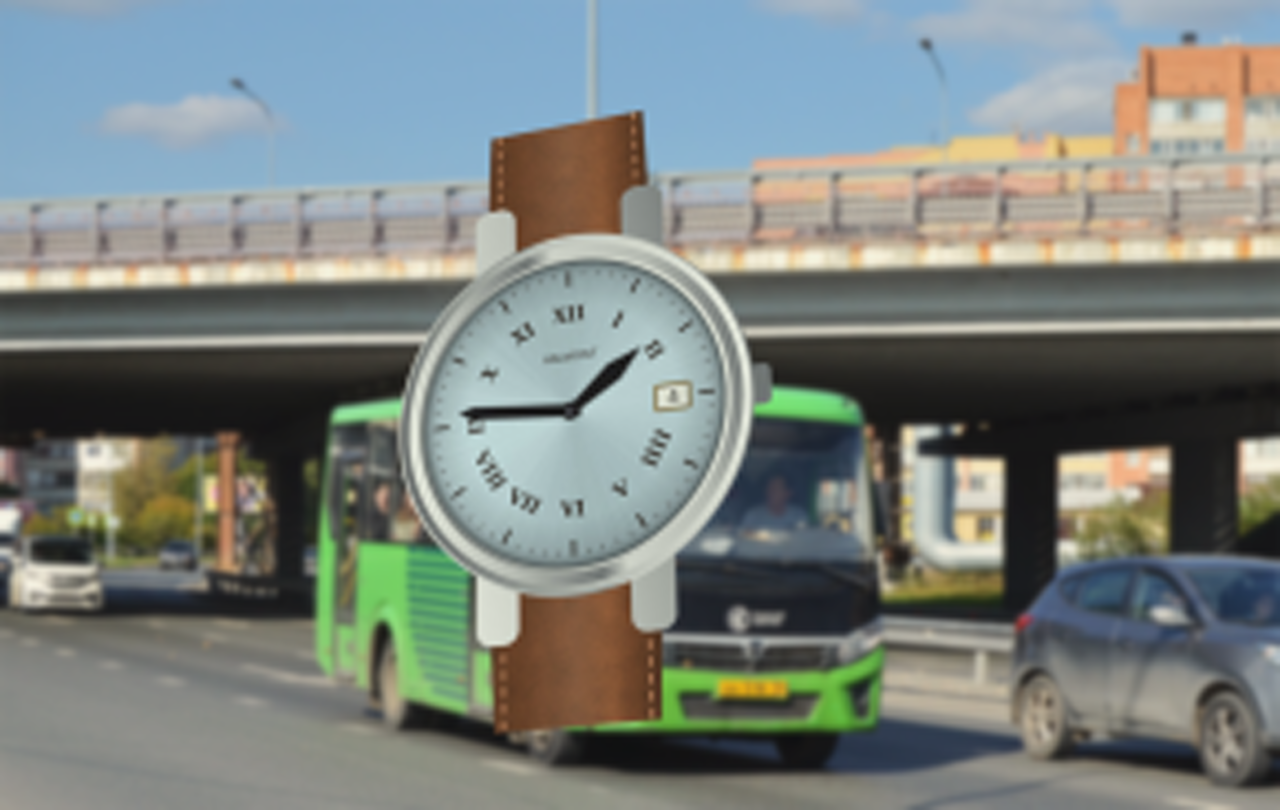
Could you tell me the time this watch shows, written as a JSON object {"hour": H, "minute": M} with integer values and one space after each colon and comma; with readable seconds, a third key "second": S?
{"hour": 1, "minute": 46}
